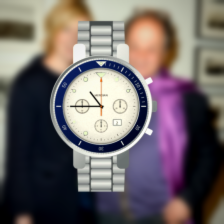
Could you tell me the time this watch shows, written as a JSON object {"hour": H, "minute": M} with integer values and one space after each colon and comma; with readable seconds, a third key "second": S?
{"hour": 10, "minute": 45}
